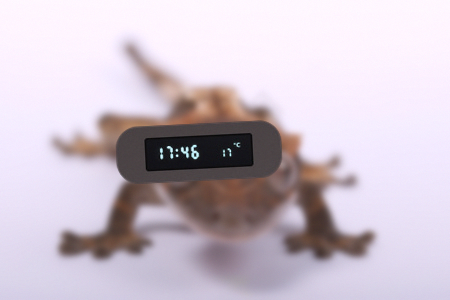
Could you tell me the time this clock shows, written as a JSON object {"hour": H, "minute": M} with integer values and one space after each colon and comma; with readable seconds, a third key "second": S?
{"hour": 17, "minute": 46}
